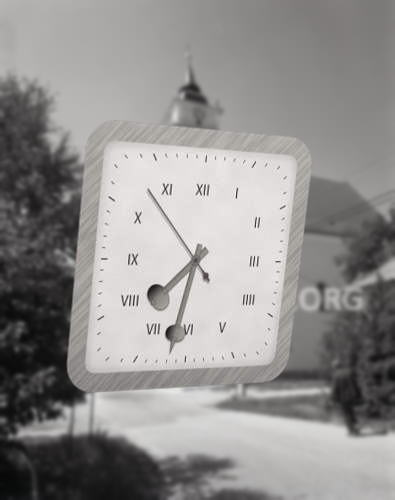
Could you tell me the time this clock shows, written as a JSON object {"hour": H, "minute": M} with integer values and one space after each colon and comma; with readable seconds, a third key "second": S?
{"hour": 7, "minute": 31, "second": 53}
